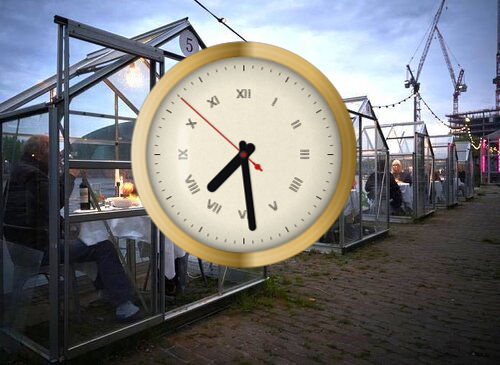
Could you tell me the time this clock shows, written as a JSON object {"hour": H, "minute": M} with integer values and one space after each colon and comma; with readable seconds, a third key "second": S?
{"hour": 7, "minute": 28, "second": 52}
